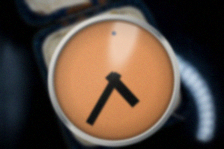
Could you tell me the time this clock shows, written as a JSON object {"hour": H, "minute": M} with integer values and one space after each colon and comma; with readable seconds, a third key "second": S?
{"hour": 4, "minute": 35}
